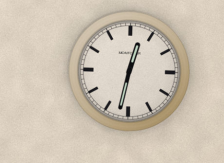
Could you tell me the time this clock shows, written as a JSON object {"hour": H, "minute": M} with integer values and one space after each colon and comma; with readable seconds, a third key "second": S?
{"hour": 12, "minute": 32}
